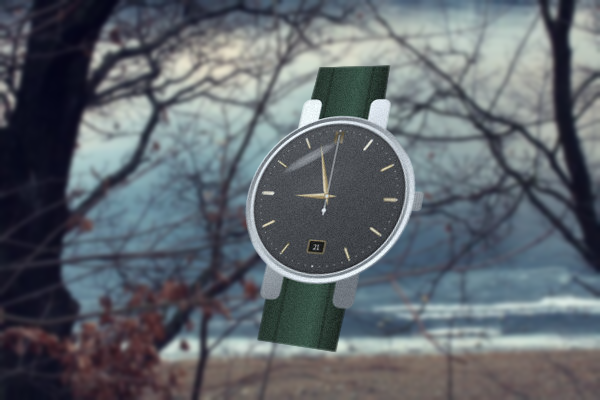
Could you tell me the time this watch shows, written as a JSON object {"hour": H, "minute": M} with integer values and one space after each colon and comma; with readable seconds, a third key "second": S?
{"hour": 8, "minute": 57, "second": 0}
